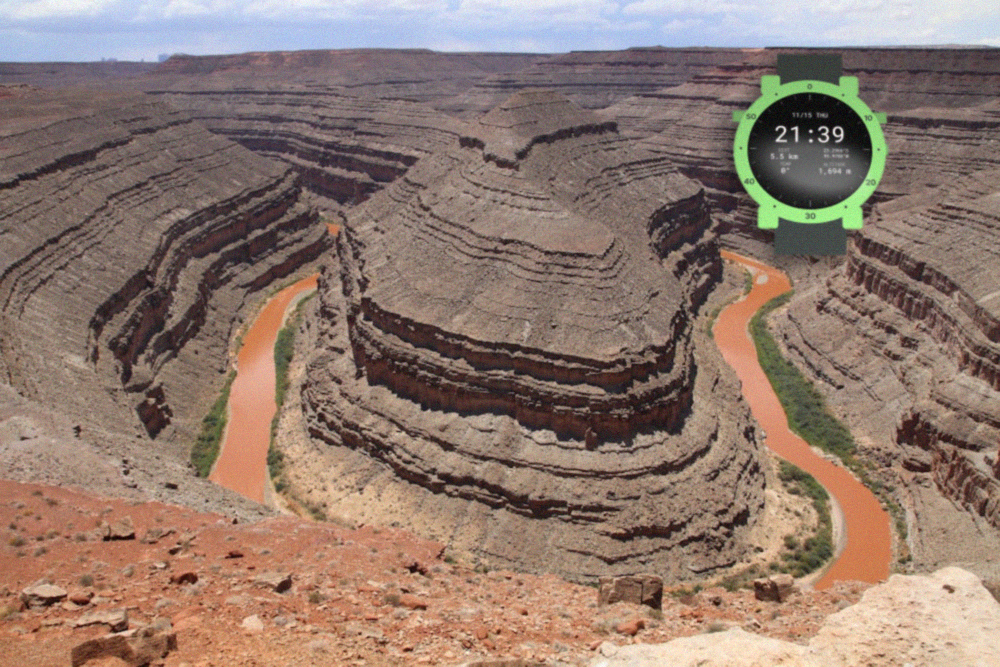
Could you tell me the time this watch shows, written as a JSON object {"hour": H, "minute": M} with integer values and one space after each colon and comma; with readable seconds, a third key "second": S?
{"hour": 21, "minute": 39}
